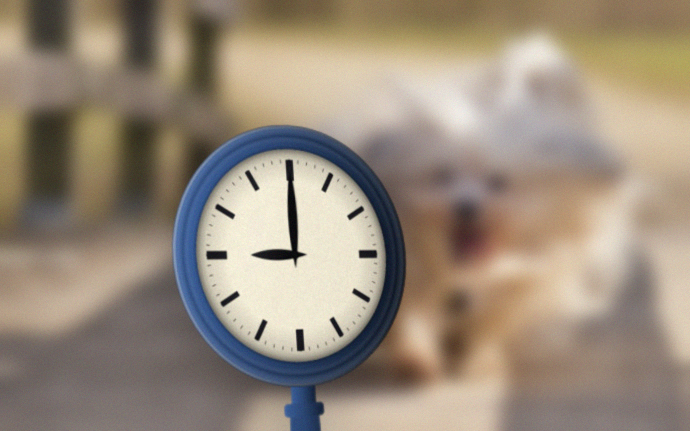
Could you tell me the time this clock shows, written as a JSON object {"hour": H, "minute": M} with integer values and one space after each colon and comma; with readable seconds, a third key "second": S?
{"hour": 9, "minute": 0}
